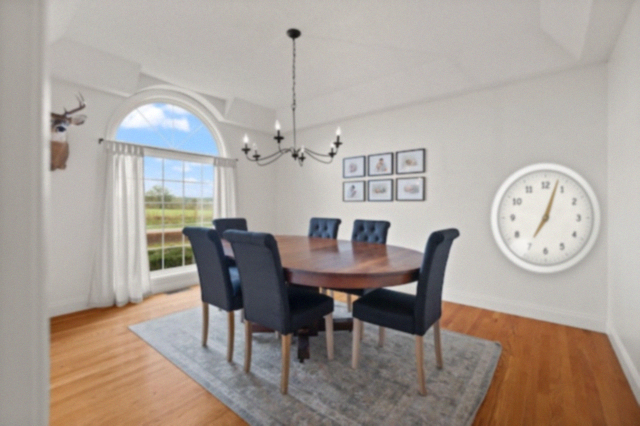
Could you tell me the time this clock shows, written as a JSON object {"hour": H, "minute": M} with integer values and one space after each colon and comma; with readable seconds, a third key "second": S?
{"hour": 7, "minute": 3}
